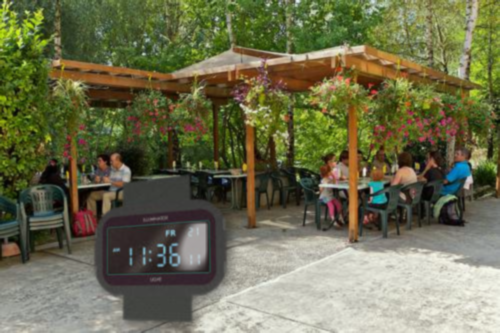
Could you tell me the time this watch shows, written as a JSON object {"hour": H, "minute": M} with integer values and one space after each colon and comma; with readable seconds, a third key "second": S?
{"hour": 11, "minute": 36, "second": 11}
